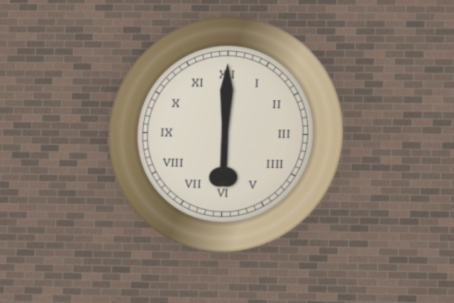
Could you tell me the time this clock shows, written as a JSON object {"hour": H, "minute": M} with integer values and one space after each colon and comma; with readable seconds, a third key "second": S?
{"hour": 6, "minute": 0}
